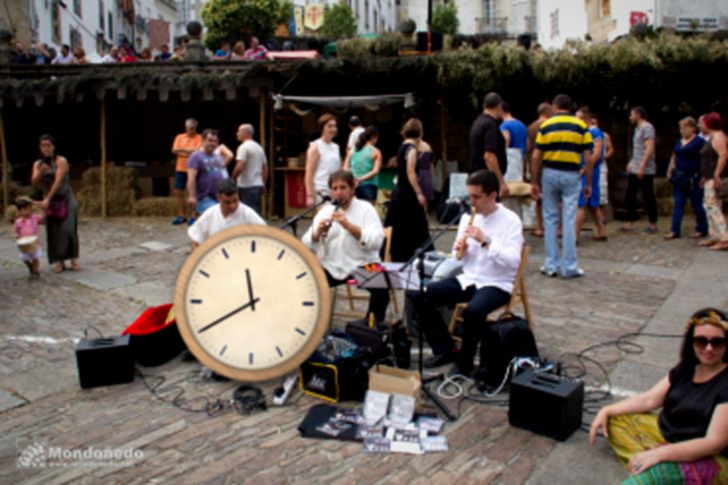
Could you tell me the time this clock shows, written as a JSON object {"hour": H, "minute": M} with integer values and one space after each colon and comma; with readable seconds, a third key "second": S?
{"hour": 11, "minute": 40}
